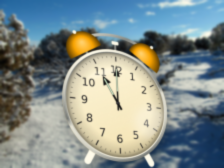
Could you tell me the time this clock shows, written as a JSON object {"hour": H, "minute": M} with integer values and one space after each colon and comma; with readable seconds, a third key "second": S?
{"hour": 11, "minute": 0}
